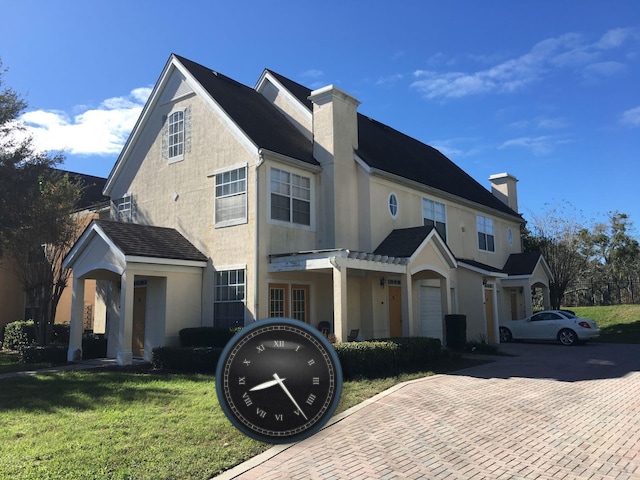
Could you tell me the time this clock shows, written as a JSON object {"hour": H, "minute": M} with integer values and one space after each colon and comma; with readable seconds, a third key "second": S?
{"hour": 8, "minute": 24}
